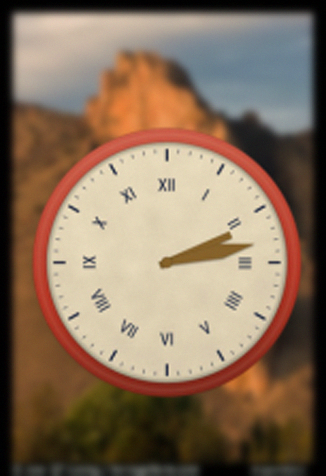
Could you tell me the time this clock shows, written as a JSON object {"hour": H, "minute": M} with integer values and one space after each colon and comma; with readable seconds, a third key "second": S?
{"hour": 2, "minute": 13}
